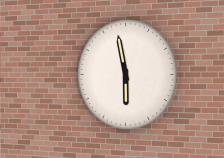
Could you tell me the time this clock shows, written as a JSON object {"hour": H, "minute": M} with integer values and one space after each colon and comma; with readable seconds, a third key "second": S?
{"hour": 5, "minute": 58}
